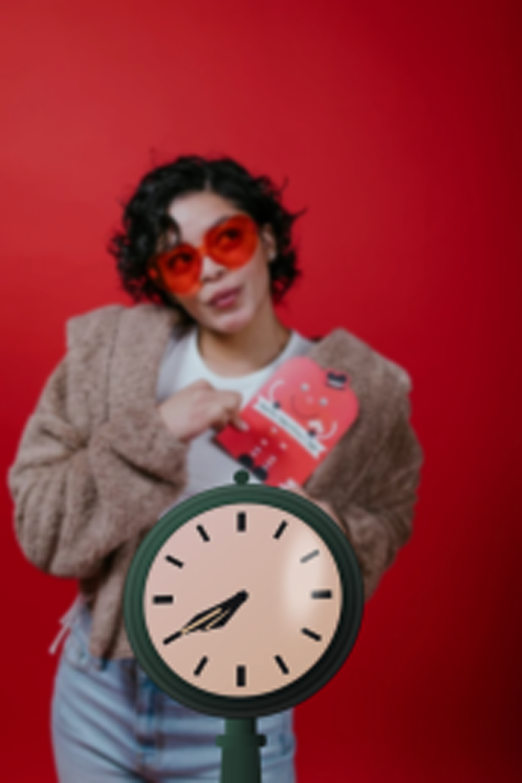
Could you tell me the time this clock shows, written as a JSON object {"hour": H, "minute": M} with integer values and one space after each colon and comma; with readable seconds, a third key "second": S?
{"hour": 7, "minute": 40}
